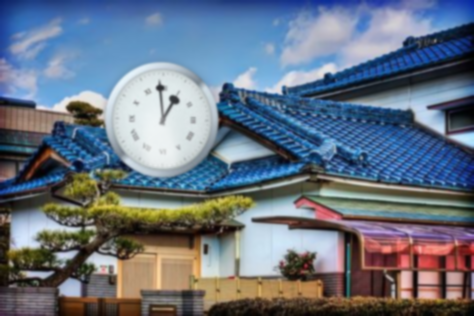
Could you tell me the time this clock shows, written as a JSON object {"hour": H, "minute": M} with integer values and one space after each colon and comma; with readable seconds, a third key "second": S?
{"hour": 12, "minute": 59}
